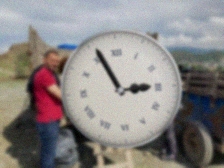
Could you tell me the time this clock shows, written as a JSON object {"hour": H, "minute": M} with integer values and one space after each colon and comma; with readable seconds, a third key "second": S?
{"hour": 2, "minute": 56}
